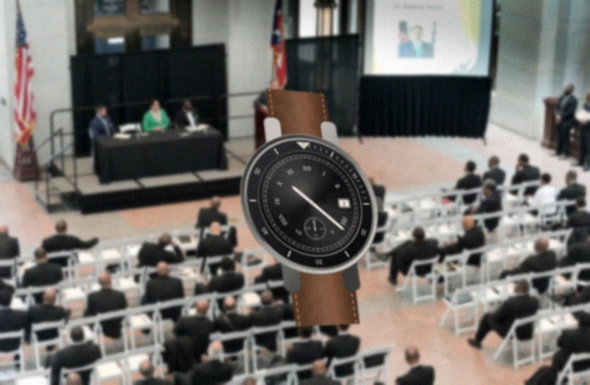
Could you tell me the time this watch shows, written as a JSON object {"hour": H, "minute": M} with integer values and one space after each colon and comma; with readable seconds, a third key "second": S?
{"hour": 10, "minute": 22}
